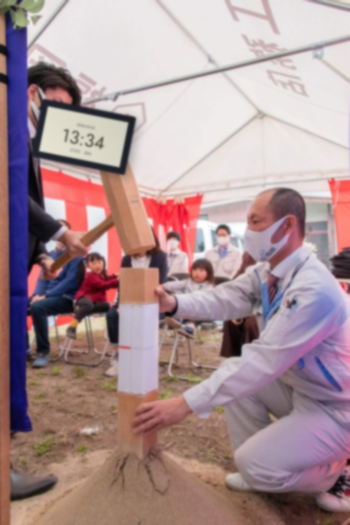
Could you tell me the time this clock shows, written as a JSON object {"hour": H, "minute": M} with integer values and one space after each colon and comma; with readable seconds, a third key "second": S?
{"hour": 13, "minute": 34}
